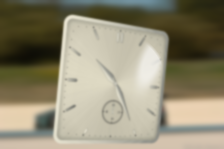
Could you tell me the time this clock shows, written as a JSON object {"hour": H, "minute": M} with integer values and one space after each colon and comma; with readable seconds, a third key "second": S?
{"hour": 10, "minute": 25}
